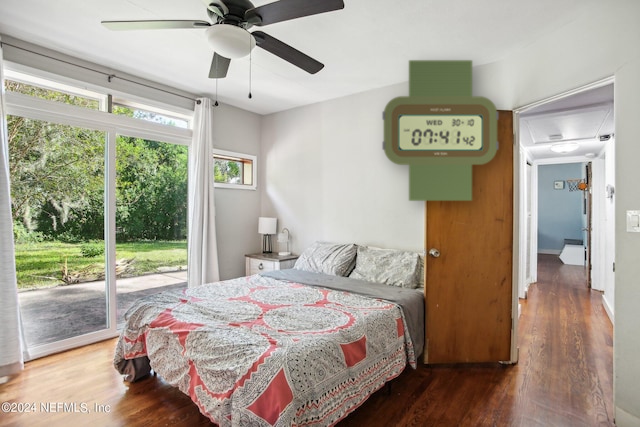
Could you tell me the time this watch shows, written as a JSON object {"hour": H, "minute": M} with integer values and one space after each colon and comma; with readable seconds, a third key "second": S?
{"hour": 7, "minute": 41, "second": 42}
